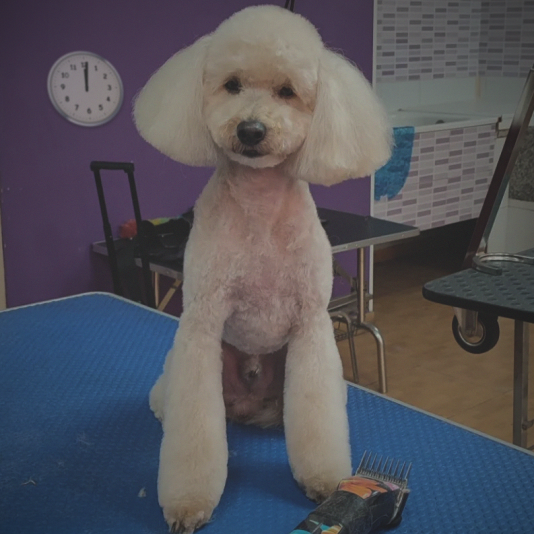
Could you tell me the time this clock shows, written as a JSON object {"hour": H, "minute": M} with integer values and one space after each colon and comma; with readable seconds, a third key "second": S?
{"hour": 12, "minute": 1}
